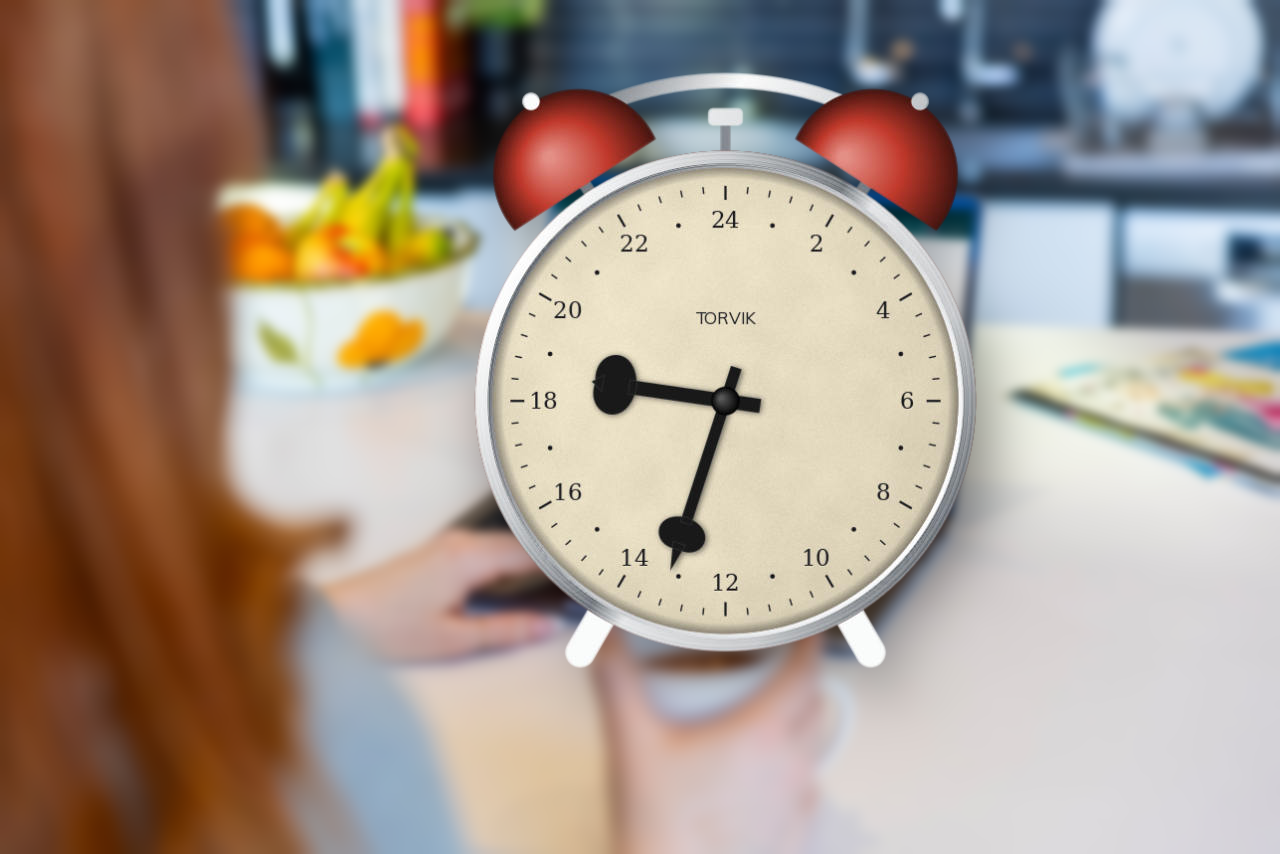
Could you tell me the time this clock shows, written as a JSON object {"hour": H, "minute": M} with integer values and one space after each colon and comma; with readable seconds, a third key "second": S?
{"hour": 18, "minute": 33}
